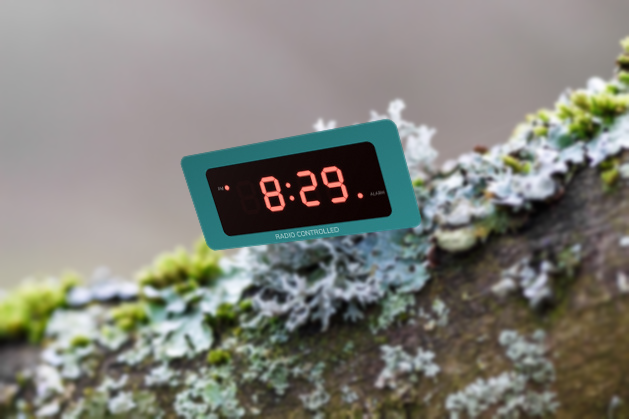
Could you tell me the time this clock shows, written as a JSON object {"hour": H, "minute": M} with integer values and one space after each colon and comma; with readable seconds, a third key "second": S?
{"hour": 8, "minute": 29}
